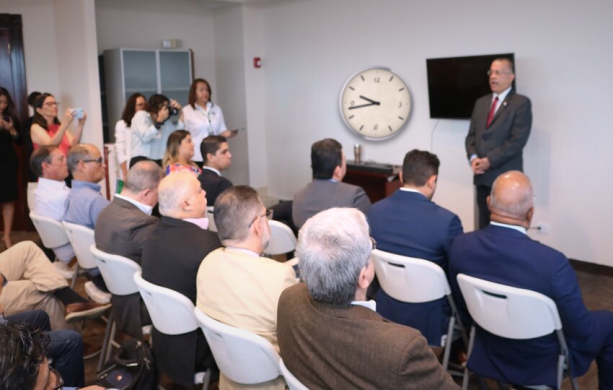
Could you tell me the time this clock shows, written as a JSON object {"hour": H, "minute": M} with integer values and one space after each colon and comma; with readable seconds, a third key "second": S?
{"hour": 9, "minute": 43}
